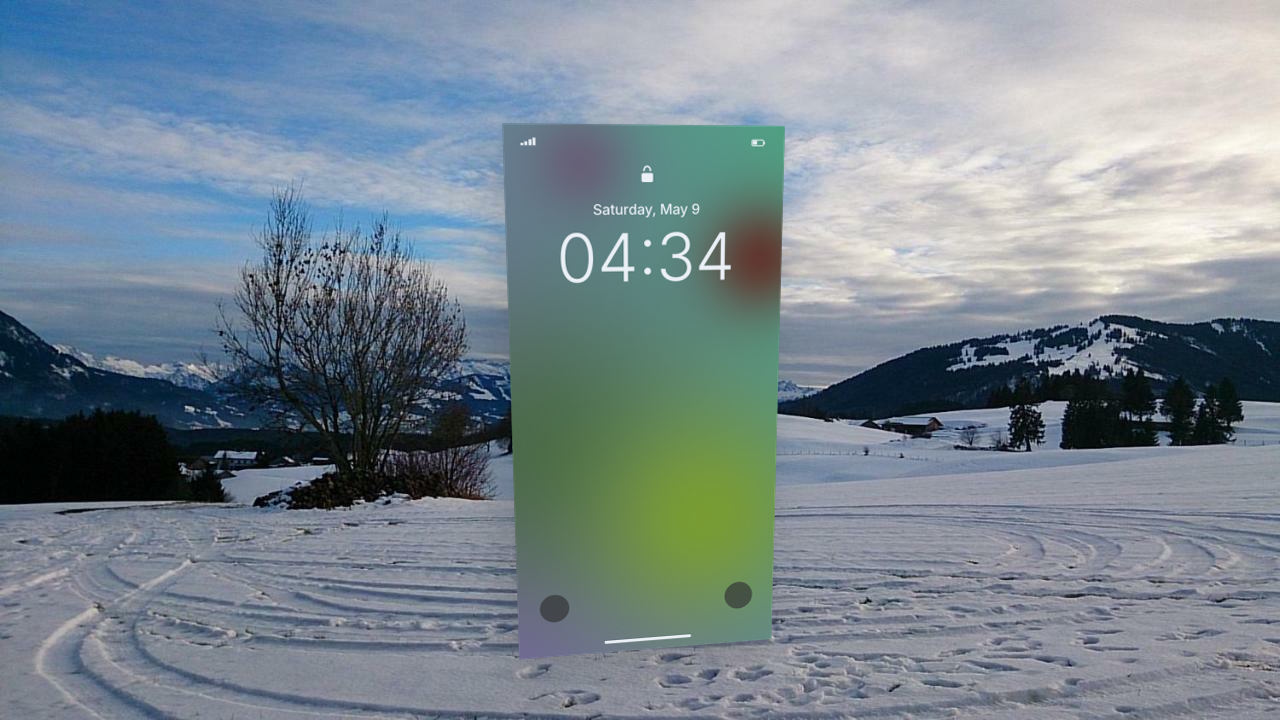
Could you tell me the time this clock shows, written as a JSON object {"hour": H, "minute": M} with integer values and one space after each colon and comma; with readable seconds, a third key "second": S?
{"hour": 4, "minute": 34}
